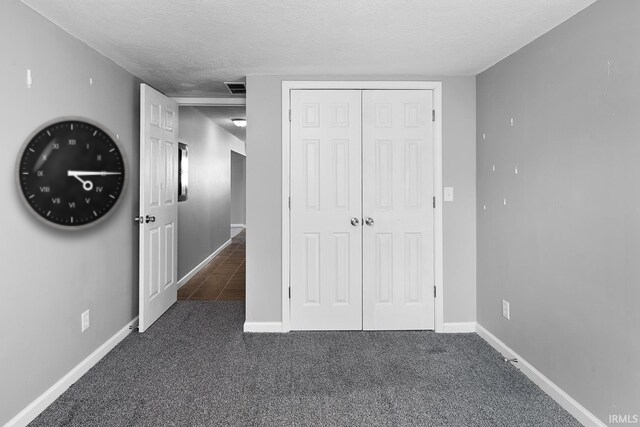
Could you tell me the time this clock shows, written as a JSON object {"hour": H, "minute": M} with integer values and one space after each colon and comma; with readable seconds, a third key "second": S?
{"hour": 4, "minute": 15}
